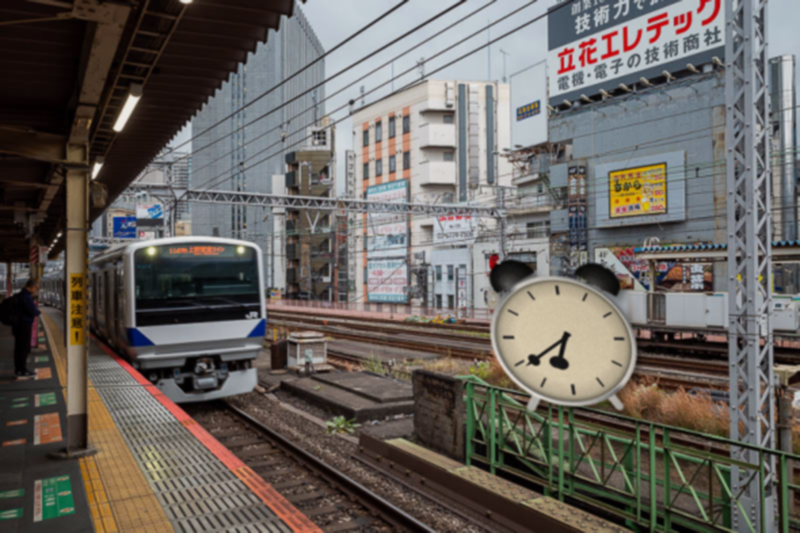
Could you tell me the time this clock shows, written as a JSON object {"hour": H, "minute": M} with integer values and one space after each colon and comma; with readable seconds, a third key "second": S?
{"hour": 6, "minute": 39}
